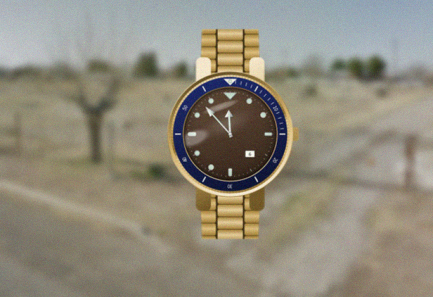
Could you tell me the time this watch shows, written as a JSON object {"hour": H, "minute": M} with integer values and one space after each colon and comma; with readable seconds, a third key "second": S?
{"hour": 11, "minute": 53}
